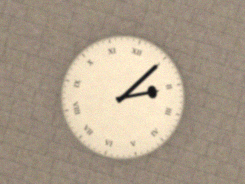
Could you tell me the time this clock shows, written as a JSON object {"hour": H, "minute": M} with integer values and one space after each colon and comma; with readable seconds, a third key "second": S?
{"hour": 2, "minute": 5}
